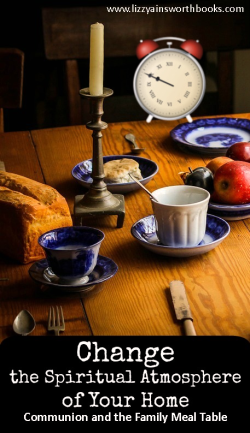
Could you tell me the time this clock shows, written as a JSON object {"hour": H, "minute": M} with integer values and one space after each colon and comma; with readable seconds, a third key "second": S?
{"hour": 9, "minute": 49}
